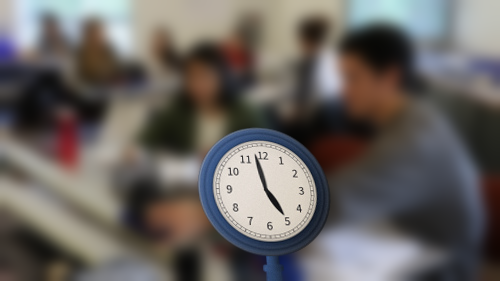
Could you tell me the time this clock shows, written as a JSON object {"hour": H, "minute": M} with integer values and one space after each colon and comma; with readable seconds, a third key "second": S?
{"hour": 4, "minute": 58}
